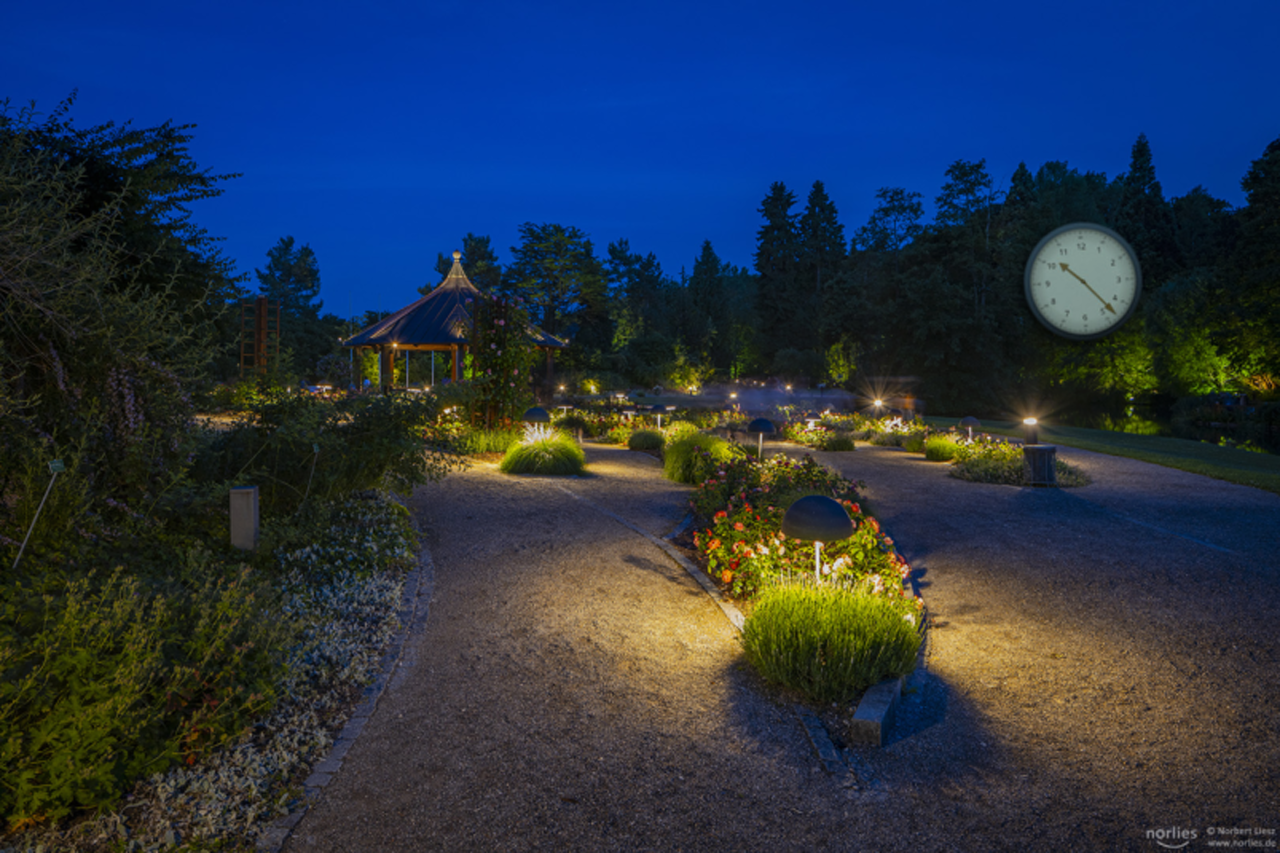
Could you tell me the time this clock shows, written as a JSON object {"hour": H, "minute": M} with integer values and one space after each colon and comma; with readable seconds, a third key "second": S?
{"hour": 10, "minute": 23}
